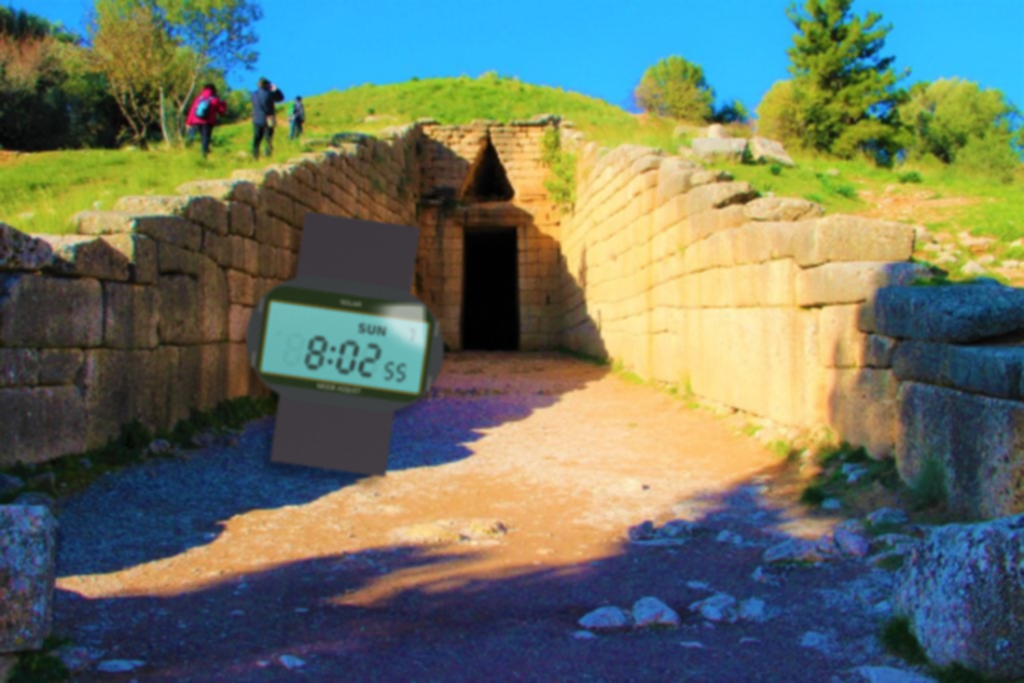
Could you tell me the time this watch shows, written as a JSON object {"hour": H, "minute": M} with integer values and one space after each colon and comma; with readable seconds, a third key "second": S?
{"hour": 8, "minute": 2, "second": 55}
